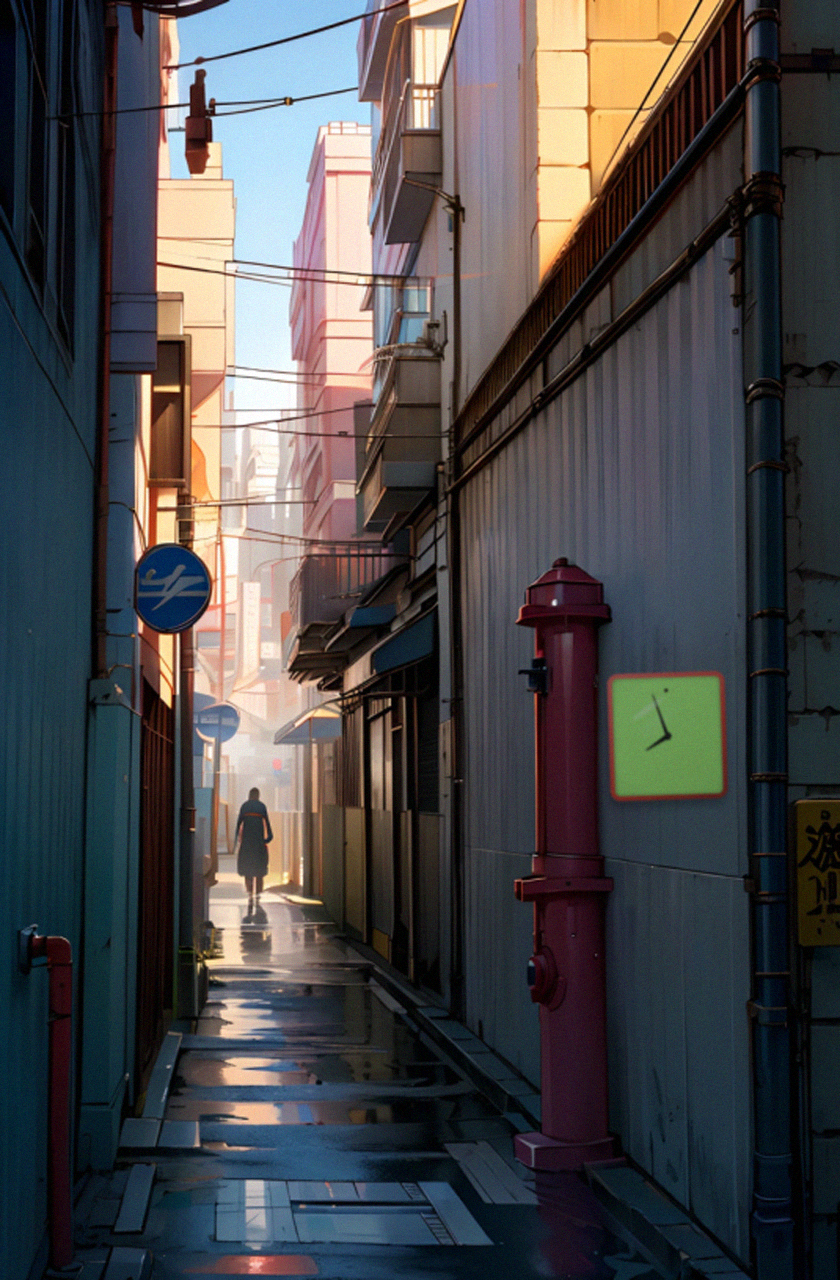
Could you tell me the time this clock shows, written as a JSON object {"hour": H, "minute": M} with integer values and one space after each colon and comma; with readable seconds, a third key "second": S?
{"hour": 7, "minute": 57}
